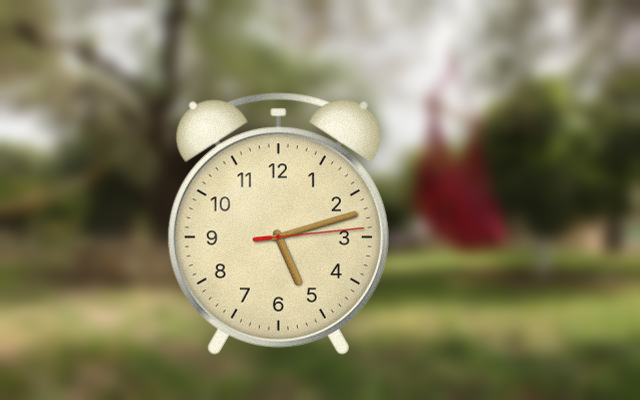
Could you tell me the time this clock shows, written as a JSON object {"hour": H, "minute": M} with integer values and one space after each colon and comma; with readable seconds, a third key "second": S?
{"hour": 5, "minute": 12, "second": 14}
